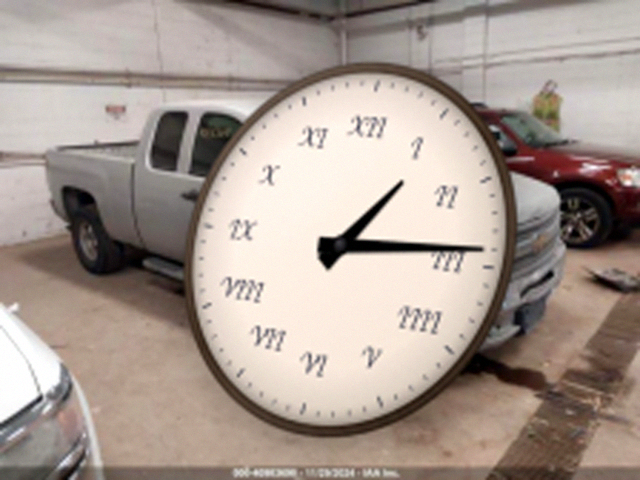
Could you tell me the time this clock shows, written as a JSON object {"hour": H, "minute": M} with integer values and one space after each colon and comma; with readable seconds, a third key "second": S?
{"hour": 1, "minute": 14}
